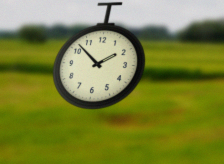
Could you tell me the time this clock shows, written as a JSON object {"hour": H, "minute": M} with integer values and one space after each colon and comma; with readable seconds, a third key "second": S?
{"hour": 1, "minute": 52}
